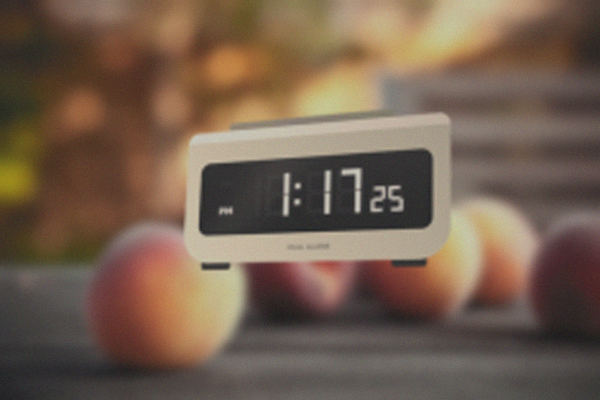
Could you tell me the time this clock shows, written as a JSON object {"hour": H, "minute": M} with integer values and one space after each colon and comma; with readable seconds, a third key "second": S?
{"hour": 1, "minute": 17, "second": 25}
